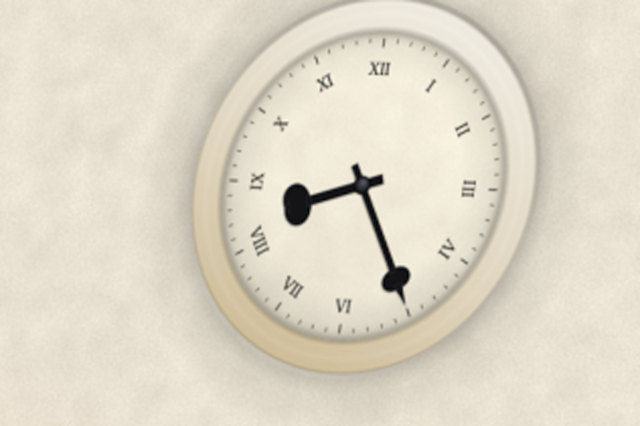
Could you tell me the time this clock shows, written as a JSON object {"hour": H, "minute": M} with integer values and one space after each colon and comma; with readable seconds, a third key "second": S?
{"hour": 8, "minute": 25}
